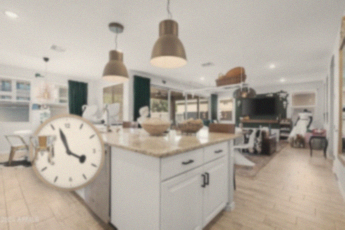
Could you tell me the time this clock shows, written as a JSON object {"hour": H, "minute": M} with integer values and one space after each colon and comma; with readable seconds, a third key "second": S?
{"hour": 3, "minute": 57}
